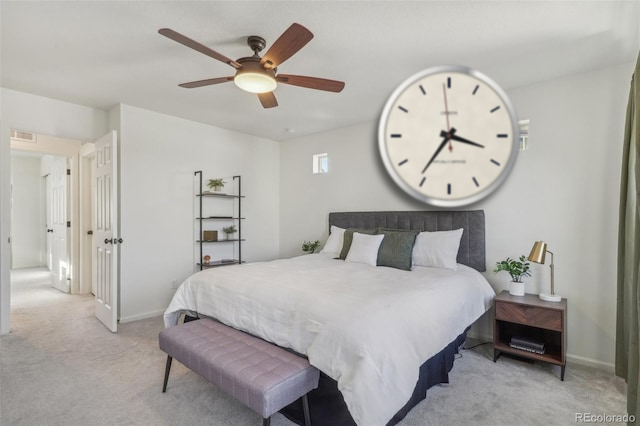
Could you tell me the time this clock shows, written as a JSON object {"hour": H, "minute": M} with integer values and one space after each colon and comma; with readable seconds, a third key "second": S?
{"hour": 3, "minute": 35, "second": 59}
